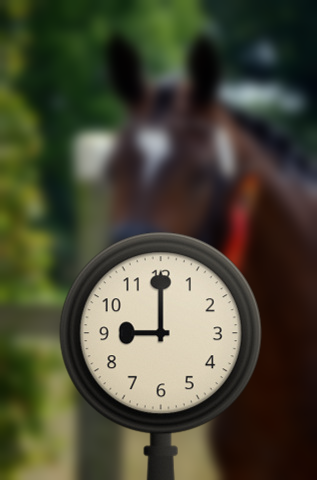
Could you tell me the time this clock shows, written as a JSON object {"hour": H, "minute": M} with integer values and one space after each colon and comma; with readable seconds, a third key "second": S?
{"hour": 9, "minute": 0}
